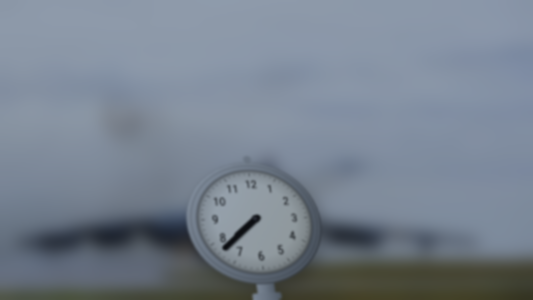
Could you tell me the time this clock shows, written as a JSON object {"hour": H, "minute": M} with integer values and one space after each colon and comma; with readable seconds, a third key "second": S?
{"hour": 7, "minute": 38}
